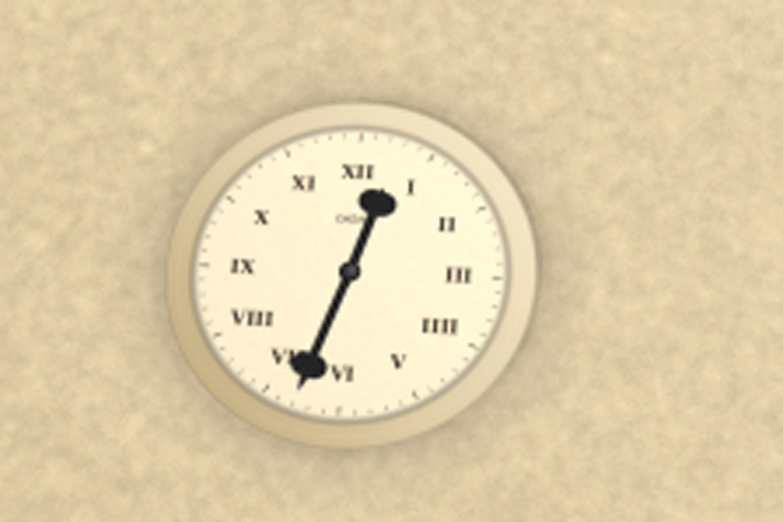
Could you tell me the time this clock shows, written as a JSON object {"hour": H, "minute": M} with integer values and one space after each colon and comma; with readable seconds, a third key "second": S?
{"hour": 12, "minute": 33}
